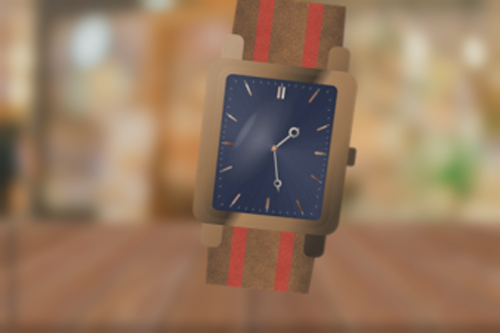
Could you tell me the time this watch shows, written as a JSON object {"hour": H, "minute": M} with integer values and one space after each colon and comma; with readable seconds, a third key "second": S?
{"hour": 1, "minute": 28}
